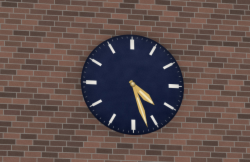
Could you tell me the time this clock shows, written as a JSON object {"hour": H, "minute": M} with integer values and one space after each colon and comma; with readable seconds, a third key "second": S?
{"hour": 4, "minute": 27}
